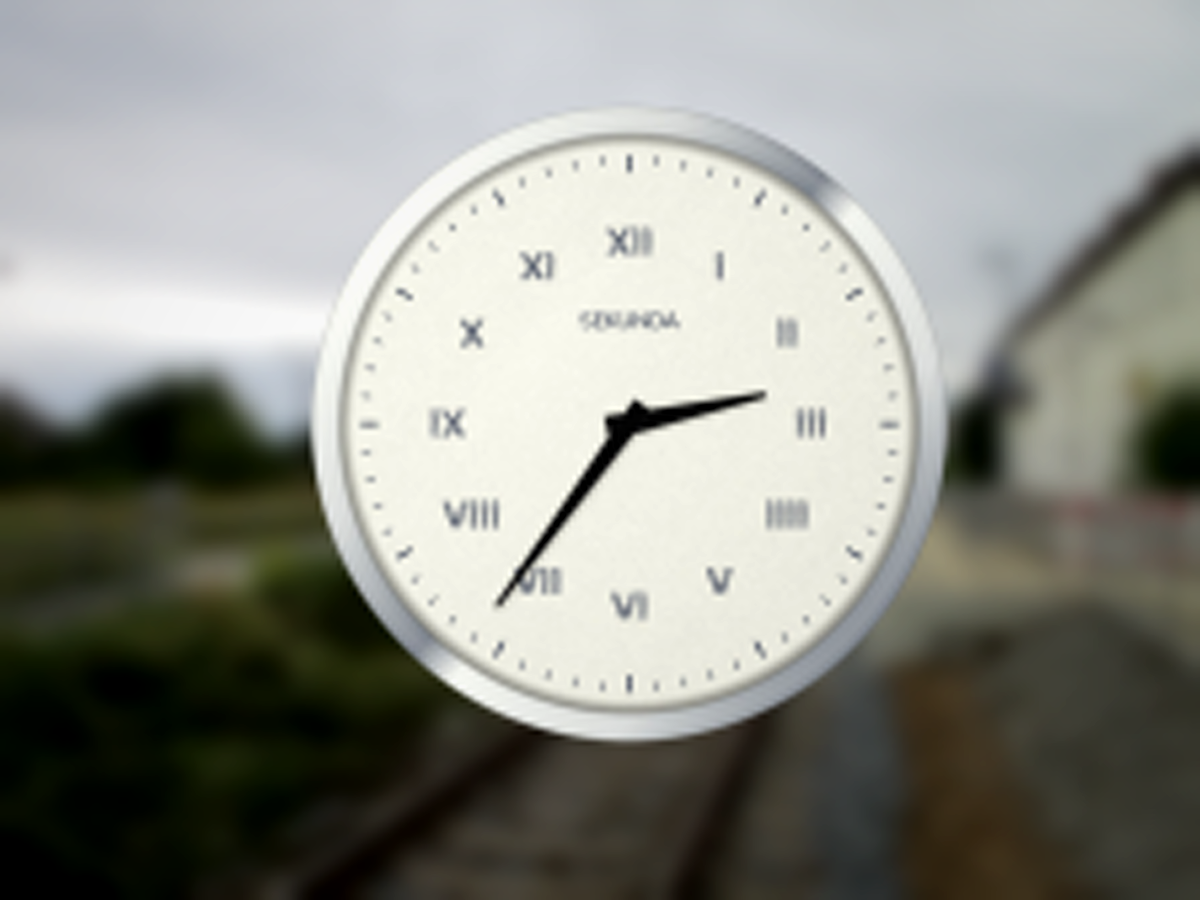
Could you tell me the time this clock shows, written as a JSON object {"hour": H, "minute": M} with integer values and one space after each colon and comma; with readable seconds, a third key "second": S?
{"hour": 2, "minute": 36}
